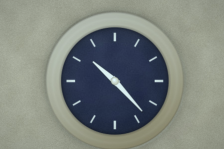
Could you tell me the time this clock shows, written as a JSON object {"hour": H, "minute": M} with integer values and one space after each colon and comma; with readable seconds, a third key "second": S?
{"hour": 10, "minute": 23}
